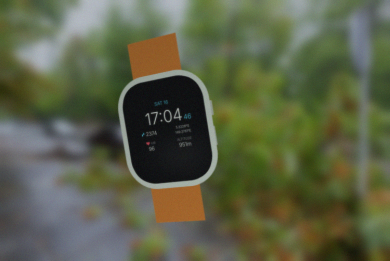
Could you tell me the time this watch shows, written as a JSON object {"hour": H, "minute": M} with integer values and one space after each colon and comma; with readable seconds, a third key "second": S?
{"hour": 17, "minute": 4}
